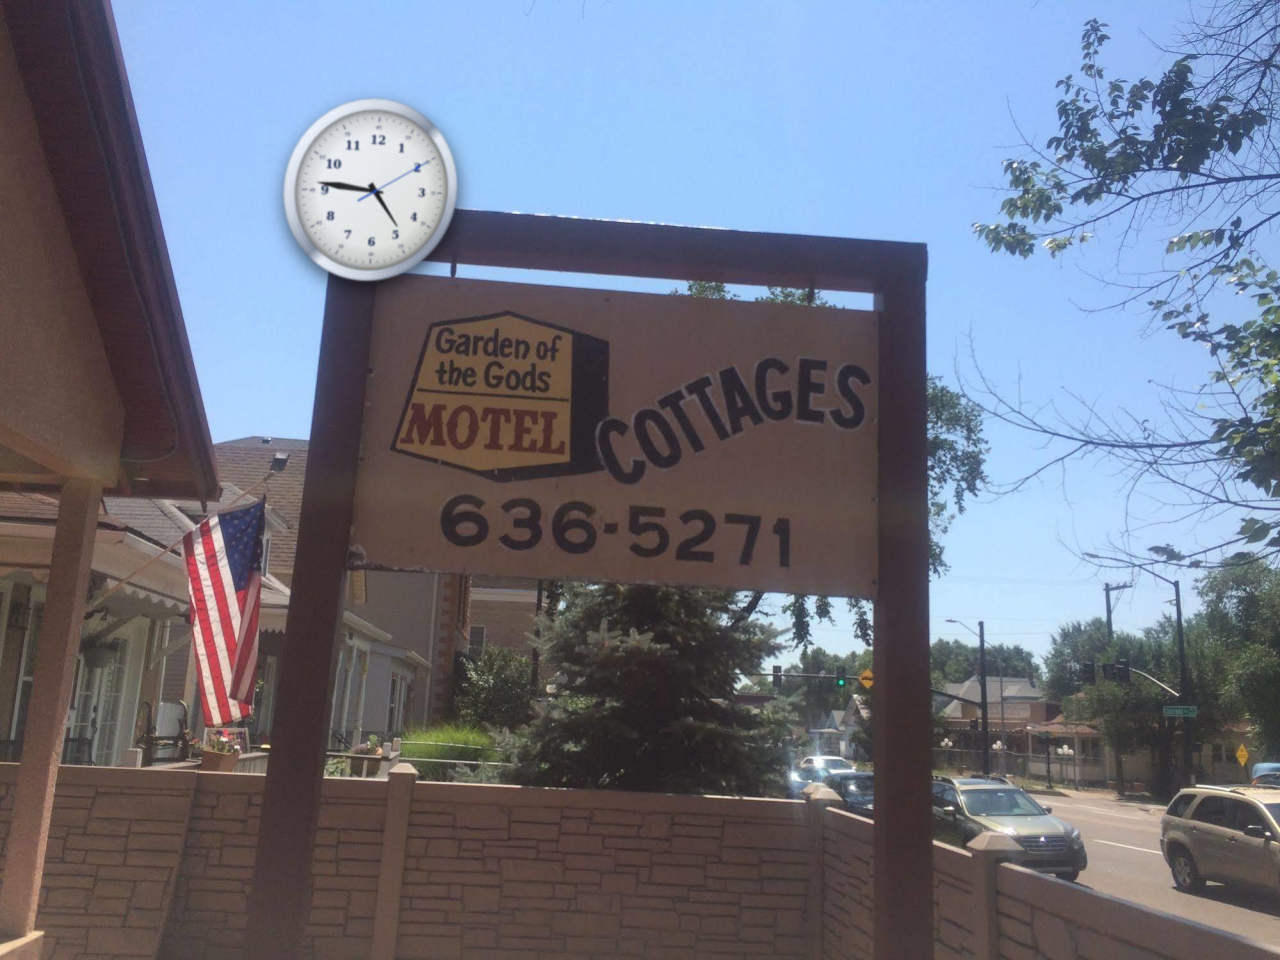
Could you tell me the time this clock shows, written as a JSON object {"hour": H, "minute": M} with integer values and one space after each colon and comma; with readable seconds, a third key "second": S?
{"hour": 4, "minute": 46, "second": 10}
